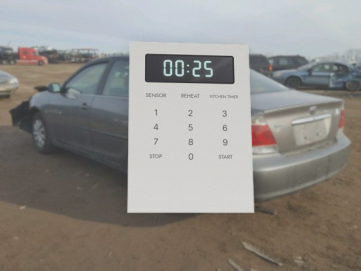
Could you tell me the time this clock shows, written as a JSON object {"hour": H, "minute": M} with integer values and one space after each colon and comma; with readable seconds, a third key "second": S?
{"hour": 0, "minute": 25}
